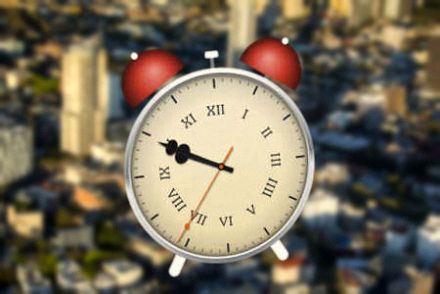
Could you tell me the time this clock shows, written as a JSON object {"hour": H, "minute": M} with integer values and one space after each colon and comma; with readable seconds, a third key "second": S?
{"hour": 9, "minute": 49, "second": 36}
